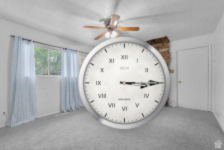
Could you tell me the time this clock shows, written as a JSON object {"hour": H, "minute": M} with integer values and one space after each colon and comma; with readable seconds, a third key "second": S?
{"hour": 3, "minute": 15}
